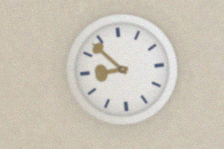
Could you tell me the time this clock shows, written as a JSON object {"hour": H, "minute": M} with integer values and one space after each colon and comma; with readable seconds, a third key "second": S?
{"hour": 8, "minute": 53}
